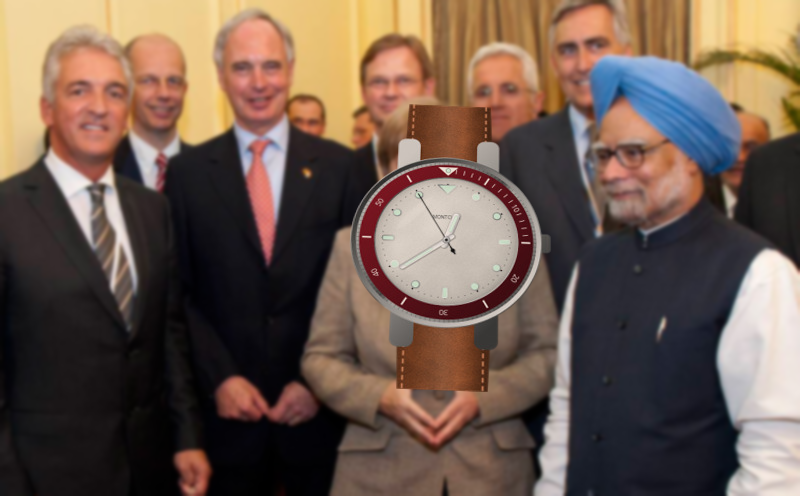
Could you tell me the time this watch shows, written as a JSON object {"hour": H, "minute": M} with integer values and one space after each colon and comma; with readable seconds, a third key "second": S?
{"hour": 12, "minute": 38, "second": 55}
